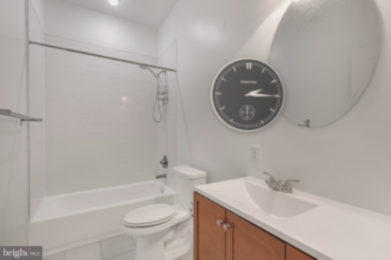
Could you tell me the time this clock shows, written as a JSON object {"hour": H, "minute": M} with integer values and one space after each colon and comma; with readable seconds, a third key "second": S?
{"hour": 2, "minute": 15}
